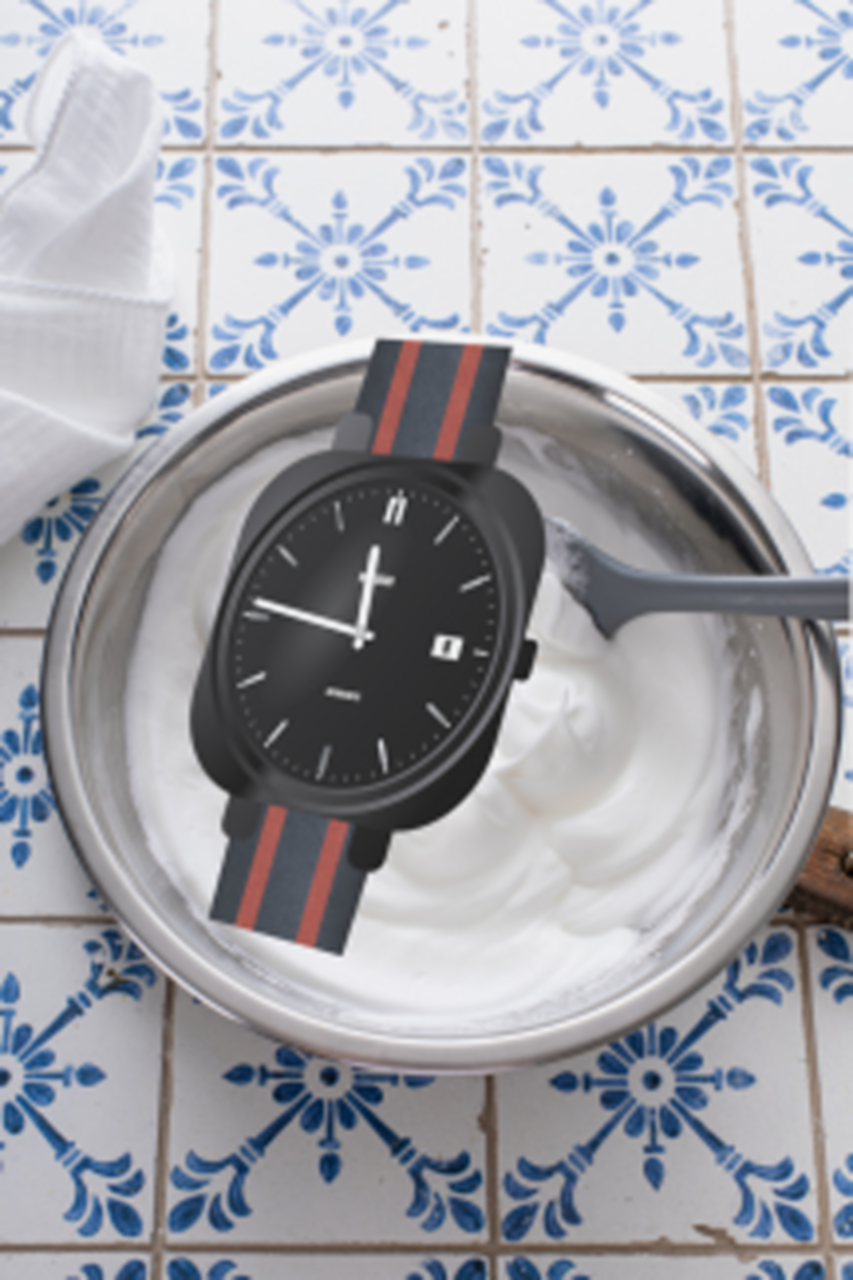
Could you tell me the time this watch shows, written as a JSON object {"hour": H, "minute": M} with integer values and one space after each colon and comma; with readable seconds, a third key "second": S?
{"hour": 11, "minute": 46}
